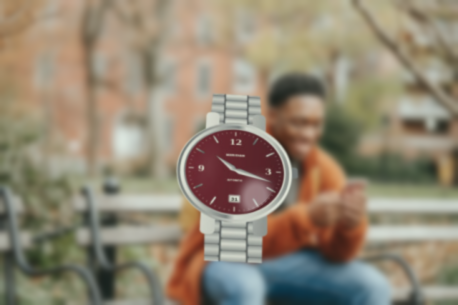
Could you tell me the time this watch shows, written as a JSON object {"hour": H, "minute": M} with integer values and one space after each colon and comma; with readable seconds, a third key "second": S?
{"hour": 10, "minute": 18}
